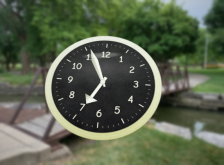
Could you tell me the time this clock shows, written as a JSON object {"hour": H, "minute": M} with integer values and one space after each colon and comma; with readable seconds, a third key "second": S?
{"hour": 6, "minute": 56}
